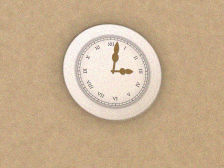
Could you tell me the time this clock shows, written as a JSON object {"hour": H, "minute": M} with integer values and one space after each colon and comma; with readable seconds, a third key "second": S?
{"hour": 3, "minute": 2}
